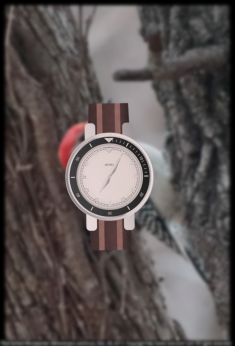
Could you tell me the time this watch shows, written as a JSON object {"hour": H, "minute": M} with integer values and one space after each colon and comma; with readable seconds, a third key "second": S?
{"hour": 7, "minute": 5}
